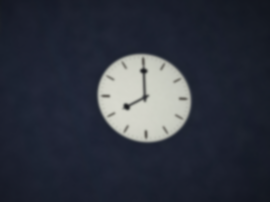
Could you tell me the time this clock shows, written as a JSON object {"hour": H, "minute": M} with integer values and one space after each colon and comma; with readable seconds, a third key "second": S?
{"hour": 8, "minute": 0}
